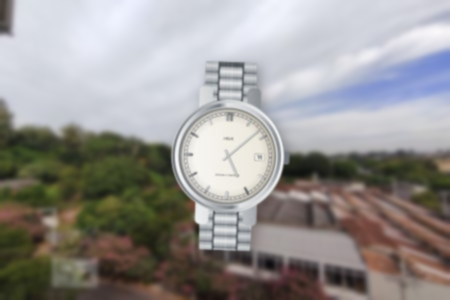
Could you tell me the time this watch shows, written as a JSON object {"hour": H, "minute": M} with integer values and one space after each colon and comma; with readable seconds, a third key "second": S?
{"hour": 5, "minute": 8}
